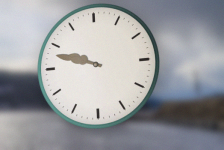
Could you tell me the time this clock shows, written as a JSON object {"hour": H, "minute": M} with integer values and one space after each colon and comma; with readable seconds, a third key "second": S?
{"hour": 9, "minute": 48}
